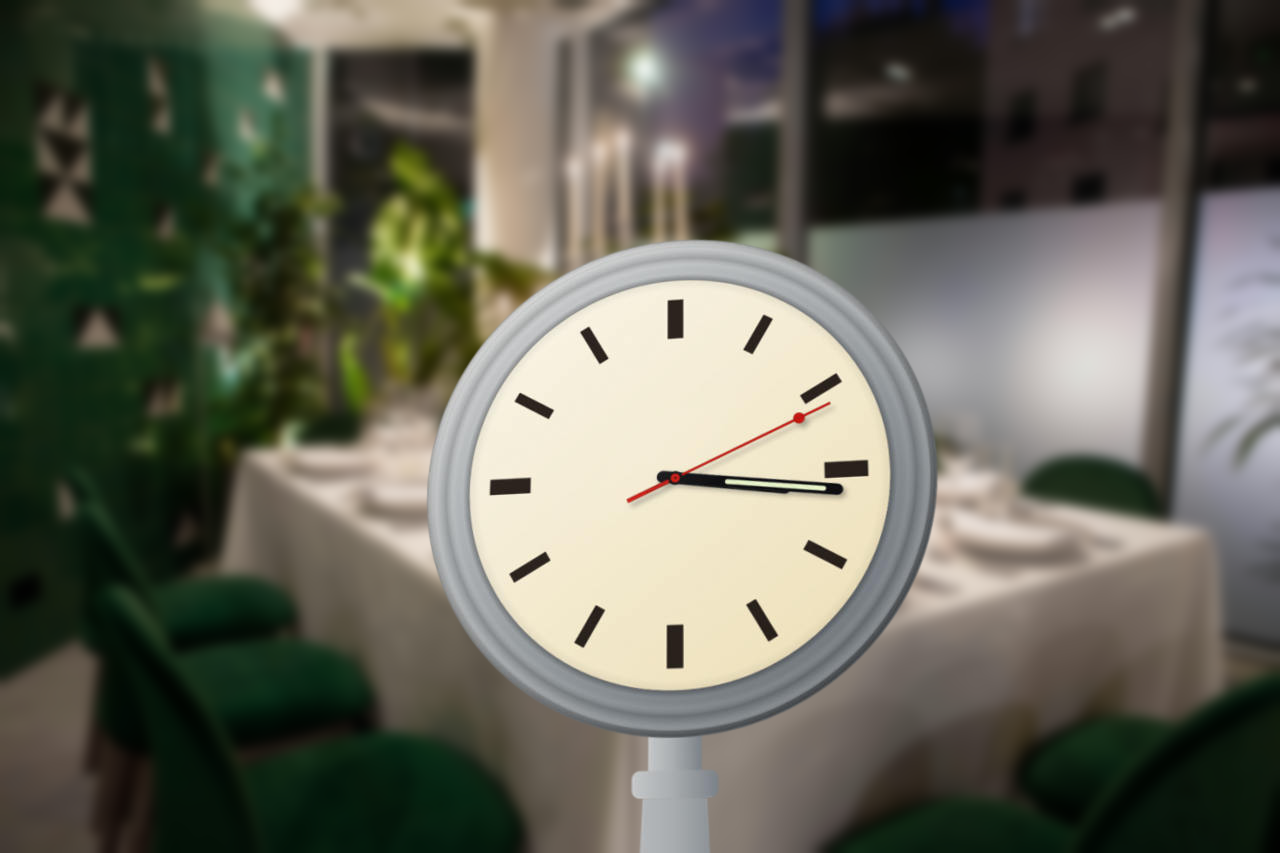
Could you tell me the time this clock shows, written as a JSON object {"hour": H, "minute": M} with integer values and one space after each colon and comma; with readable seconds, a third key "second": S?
{"hour": 3, "minute": 16, "second": 11}
